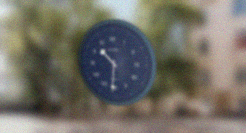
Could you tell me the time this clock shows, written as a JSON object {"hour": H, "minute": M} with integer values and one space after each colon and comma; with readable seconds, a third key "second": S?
{"hour": 10, "minute": 31}
